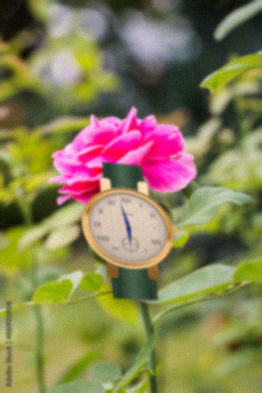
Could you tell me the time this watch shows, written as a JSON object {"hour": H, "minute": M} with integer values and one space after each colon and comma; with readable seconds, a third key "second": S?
{"hour": 5, "minute": 58}
